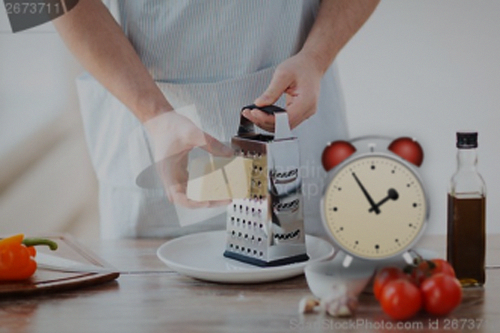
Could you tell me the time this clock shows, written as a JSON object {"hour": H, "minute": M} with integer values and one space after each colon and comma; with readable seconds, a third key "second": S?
{"hour": 1, "minute": 55}
